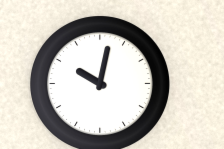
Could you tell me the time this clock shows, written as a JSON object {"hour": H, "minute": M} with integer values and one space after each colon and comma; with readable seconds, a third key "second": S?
{"hour": 10, "minute": 2}
